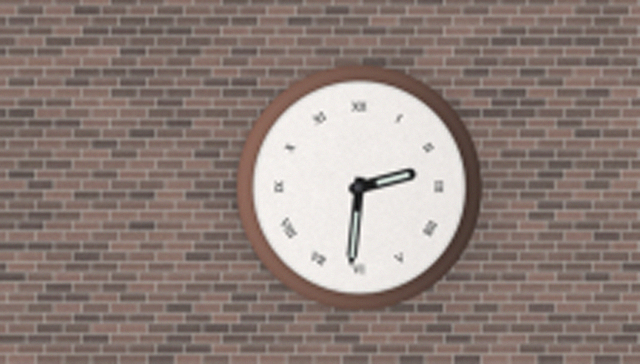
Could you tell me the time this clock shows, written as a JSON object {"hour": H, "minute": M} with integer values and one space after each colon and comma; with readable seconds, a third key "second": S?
{"hour": 2, "minute": 31}
